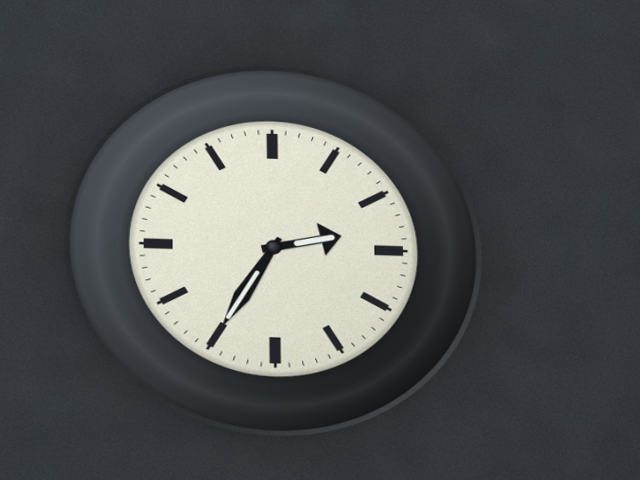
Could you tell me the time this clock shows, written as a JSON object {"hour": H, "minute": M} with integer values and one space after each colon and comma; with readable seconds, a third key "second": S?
{"hour": 2, "minute": 35}
